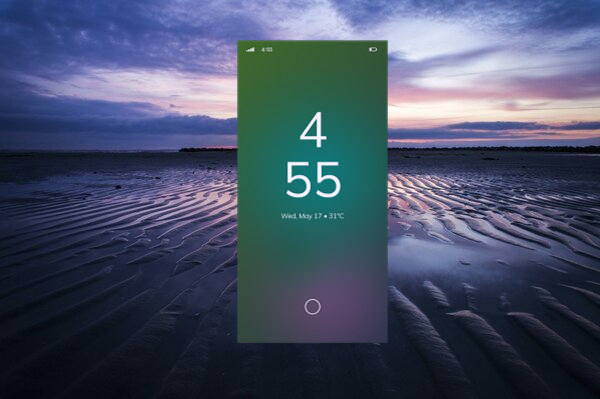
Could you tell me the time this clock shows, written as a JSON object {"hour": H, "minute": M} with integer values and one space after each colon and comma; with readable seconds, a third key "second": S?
{"hour": 4, "minute": 55}
